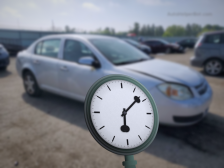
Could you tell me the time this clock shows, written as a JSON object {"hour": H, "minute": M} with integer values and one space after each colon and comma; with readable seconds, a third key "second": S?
{"hour": 6, "minute": 8}
